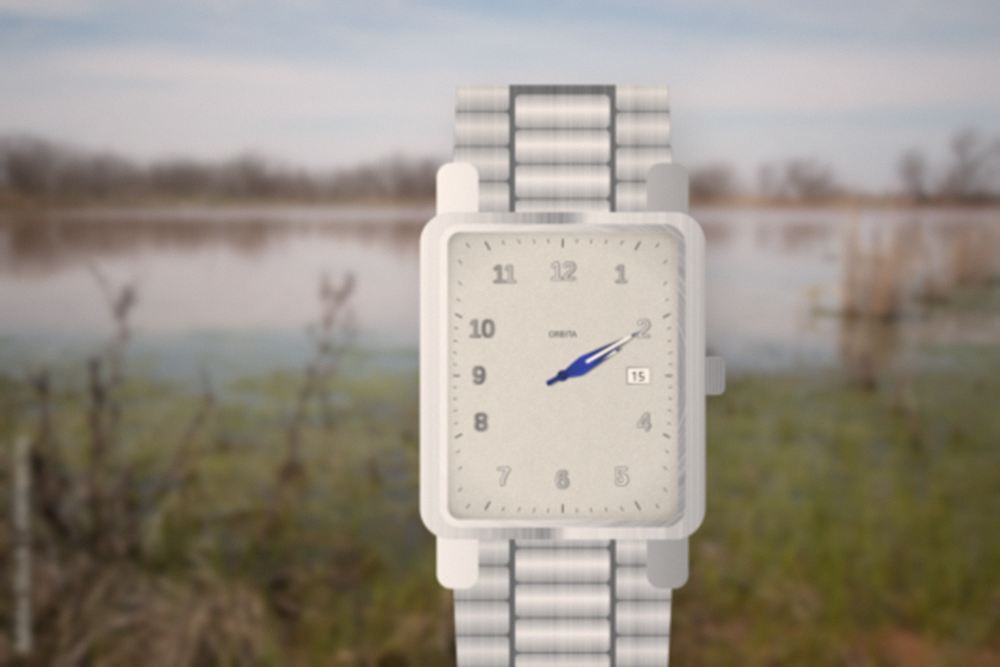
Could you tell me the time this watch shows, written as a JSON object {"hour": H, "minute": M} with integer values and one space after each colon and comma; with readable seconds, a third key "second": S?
{"hour": 2, "minute": 10}
